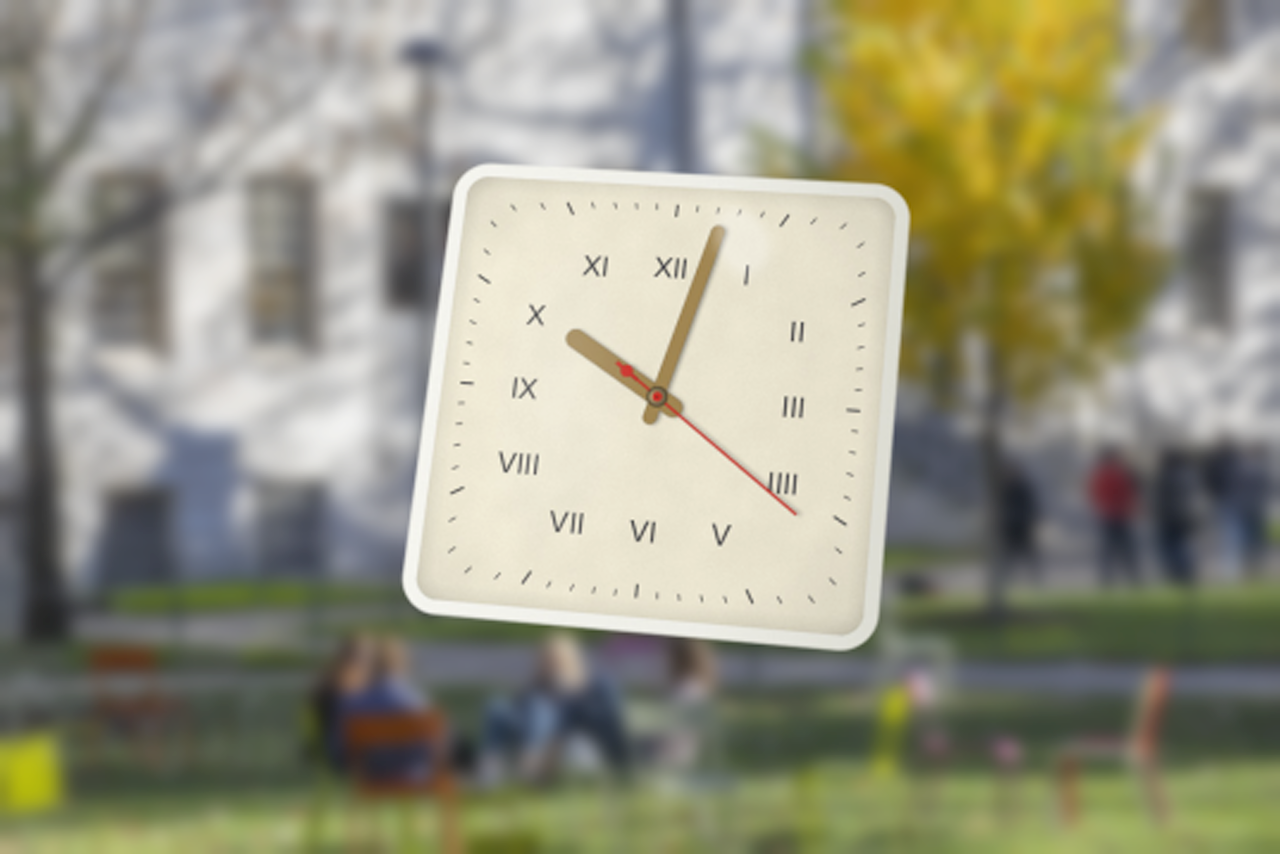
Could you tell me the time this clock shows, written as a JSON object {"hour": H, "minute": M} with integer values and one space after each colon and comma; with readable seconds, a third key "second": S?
{"hour": 10, "minute": 2, "second": 21}
